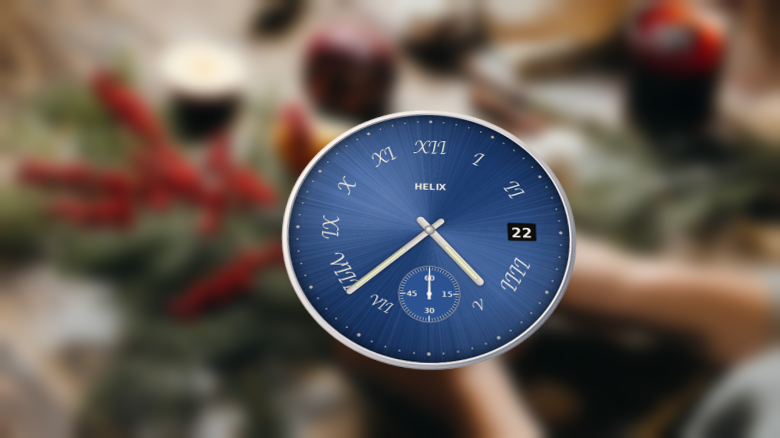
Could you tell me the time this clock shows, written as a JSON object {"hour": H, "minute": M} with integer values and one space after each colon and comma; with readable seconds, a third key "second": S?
{"hour": 4, "minute": 38}
